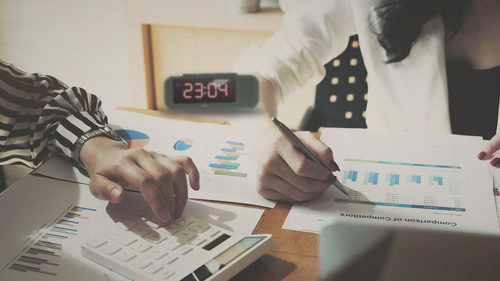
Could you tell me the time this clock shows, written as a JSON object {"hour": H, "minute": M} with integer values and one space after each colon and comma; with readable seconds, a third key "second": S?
{"hour": 23, "minute": 4}
